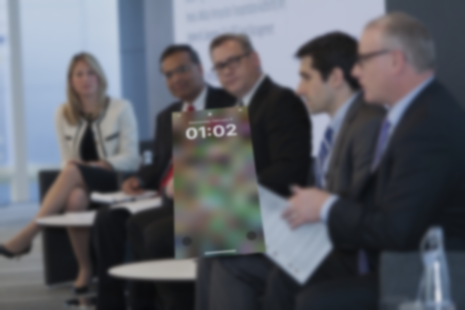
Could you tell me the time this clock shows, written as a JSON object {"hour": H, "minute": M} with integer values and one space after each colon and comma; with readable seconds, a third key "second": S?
{"hour": 1, "minute": 2}
